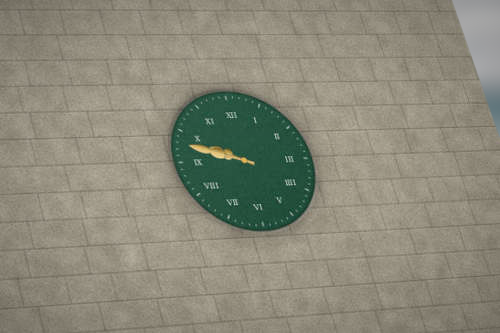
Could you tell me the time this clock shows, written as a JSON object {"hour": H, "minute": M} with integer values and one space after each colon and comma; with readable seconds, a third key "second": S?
{"hour": 9, "minute": 48}
